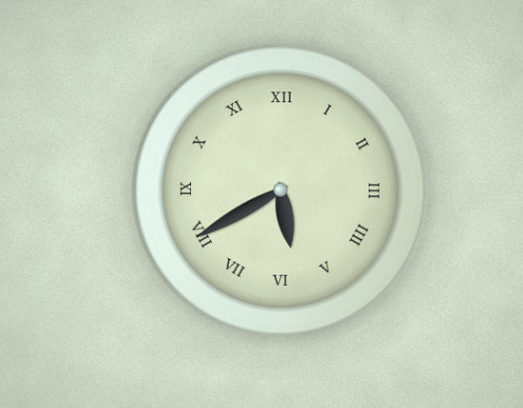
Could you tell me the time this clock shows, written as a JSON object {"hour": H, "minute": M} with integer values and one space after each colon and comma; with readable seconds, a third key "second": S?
{"hour": 5, "minute": 40}
